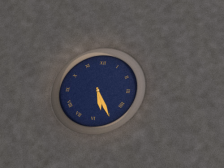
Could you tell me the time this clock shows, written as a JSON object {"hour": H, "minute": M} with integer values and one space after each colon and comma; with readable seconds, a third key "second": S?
{"hour": 5, "minute": 25}
